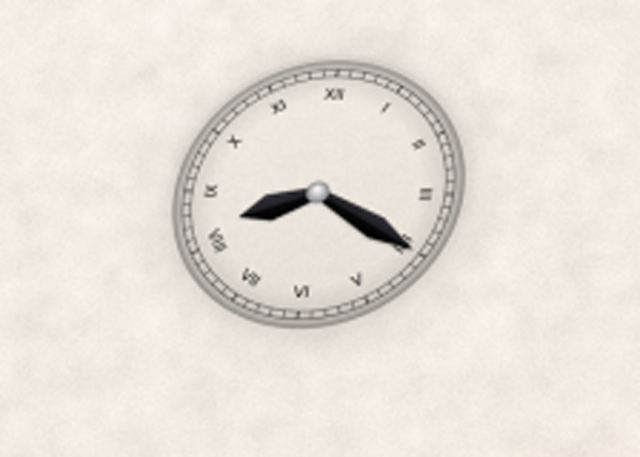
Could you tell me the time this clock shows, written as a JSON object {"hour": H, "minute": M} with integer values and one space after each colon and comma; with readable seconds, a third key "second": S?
{"hour": 8, "minute": 20}
